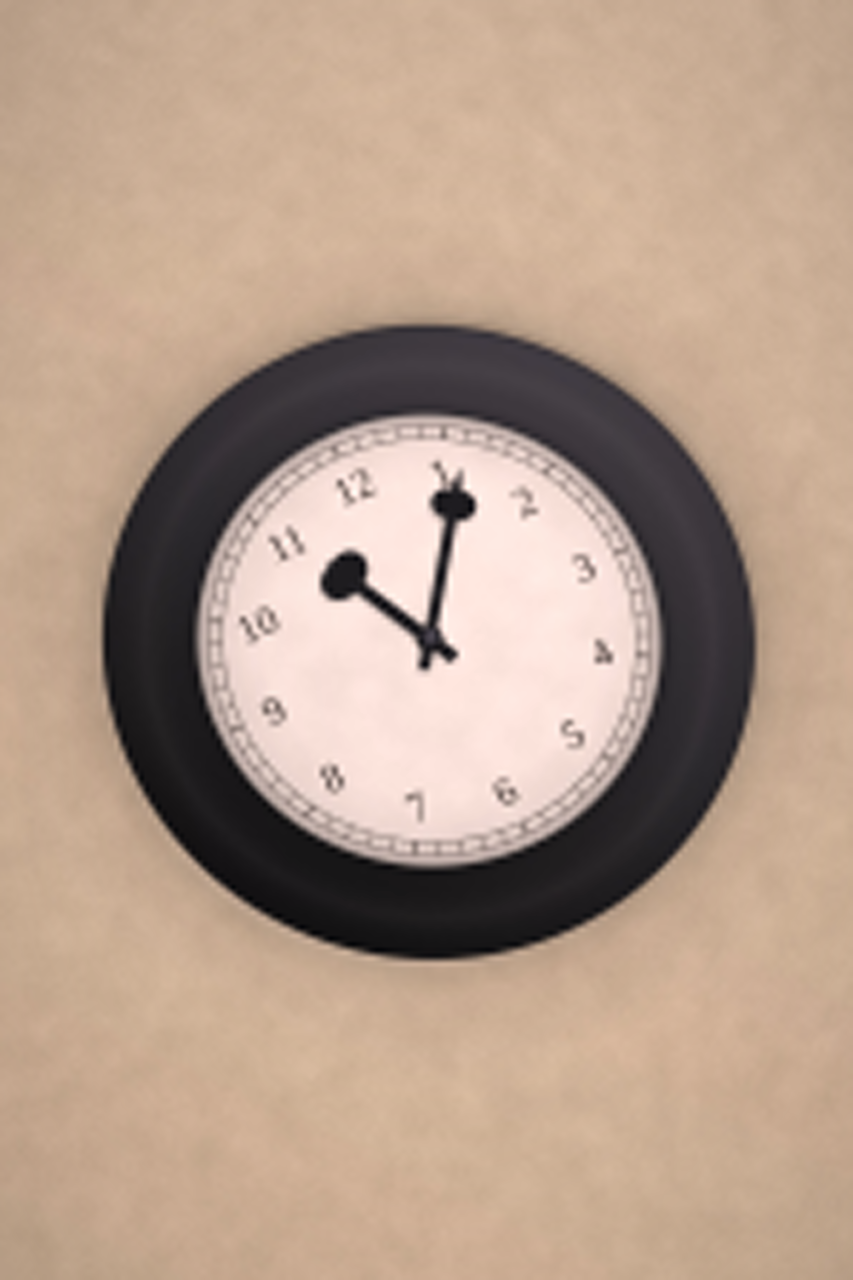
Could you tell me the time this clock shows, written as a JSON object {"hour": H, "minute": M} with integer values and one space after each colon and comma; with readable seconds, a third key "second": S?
{"hour": 11, "minute": 6}
